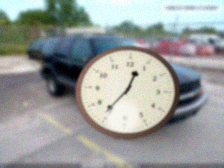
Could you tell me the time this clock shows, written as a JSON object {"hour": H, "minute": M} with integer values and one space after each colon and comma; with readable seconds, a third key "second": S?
{"hour": 12, "minute": 36}
